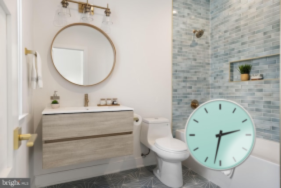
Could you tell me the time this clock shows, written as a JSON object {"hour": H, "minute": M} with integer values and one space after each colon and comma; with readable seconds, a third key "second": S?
{"hour": 2, "minute": 32}
